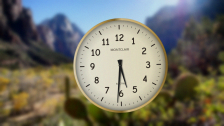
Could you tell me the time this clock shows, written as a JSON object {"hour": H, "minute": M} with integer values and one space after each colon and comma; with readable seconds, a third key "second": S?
{"hour": 5, "minute": 31}
